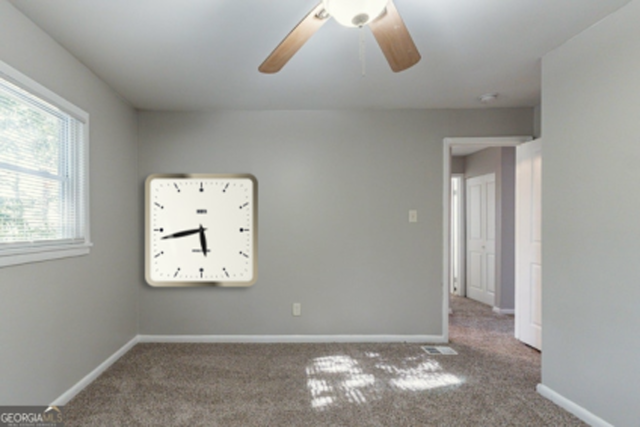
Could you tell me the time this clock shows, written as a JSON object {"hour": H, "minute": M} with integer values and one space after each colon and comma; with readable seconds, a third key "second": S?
{"hour": 5, "minute": 43}
